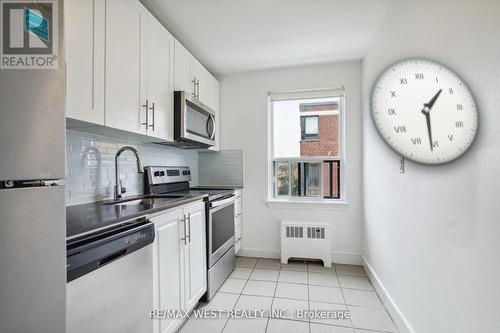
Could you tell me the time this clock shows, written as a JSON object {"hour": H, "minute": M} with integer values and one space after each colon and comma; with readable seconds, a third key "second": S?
{"hour": 1, "minute": 31}
